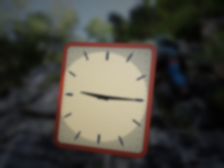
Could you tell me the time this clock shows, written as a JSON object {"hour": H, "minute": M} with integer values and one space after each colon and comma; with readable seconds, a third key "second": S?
{"hour": 9, "minute": 15}
